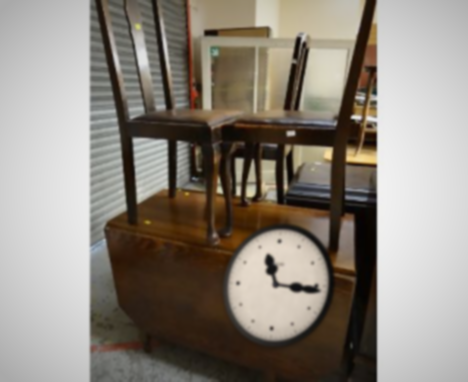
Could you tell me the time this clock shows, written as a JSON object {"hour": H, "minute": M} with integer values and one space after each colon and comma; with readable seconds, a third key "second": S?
{"hour": 11, "minute": 16}
